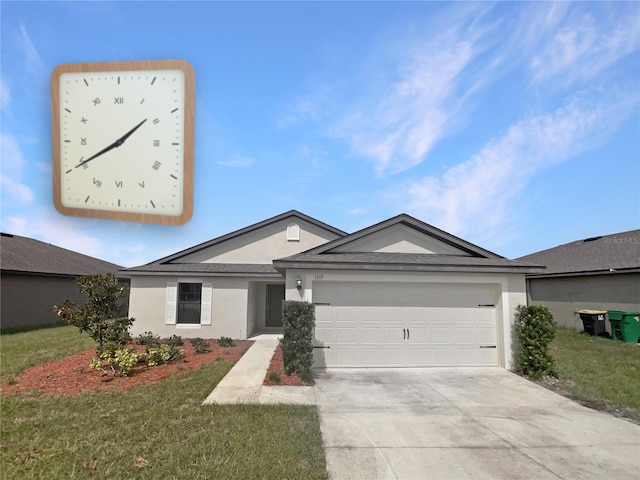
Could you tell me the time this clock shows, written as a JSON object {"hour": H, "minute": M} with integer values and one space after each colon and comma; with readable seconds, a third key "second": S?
{"hour": 1, "minute": 40}
